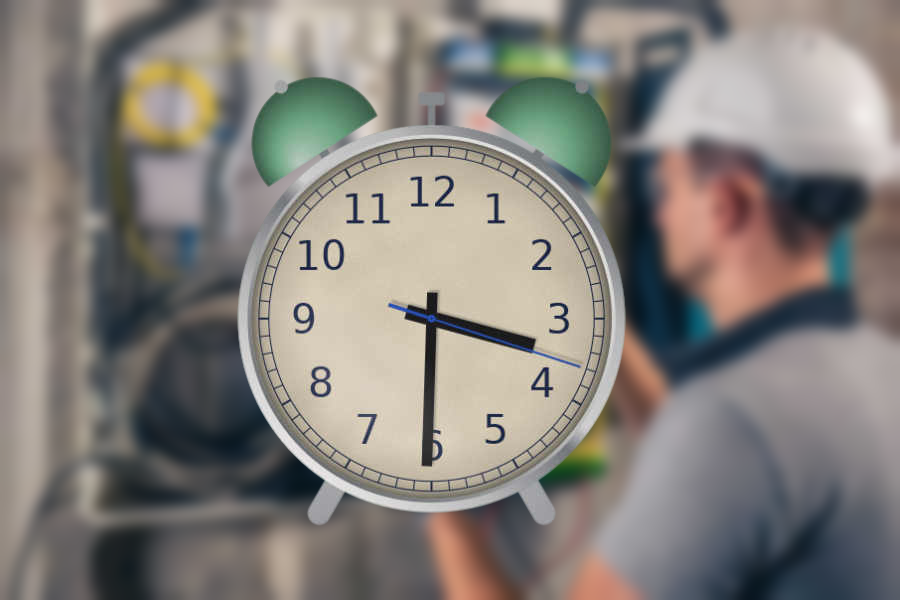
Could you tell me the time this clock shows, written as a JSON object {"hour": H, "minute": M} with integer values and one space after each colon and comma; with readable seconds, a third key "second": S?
{"hour": 3, "minute": 30, "second": 18}
